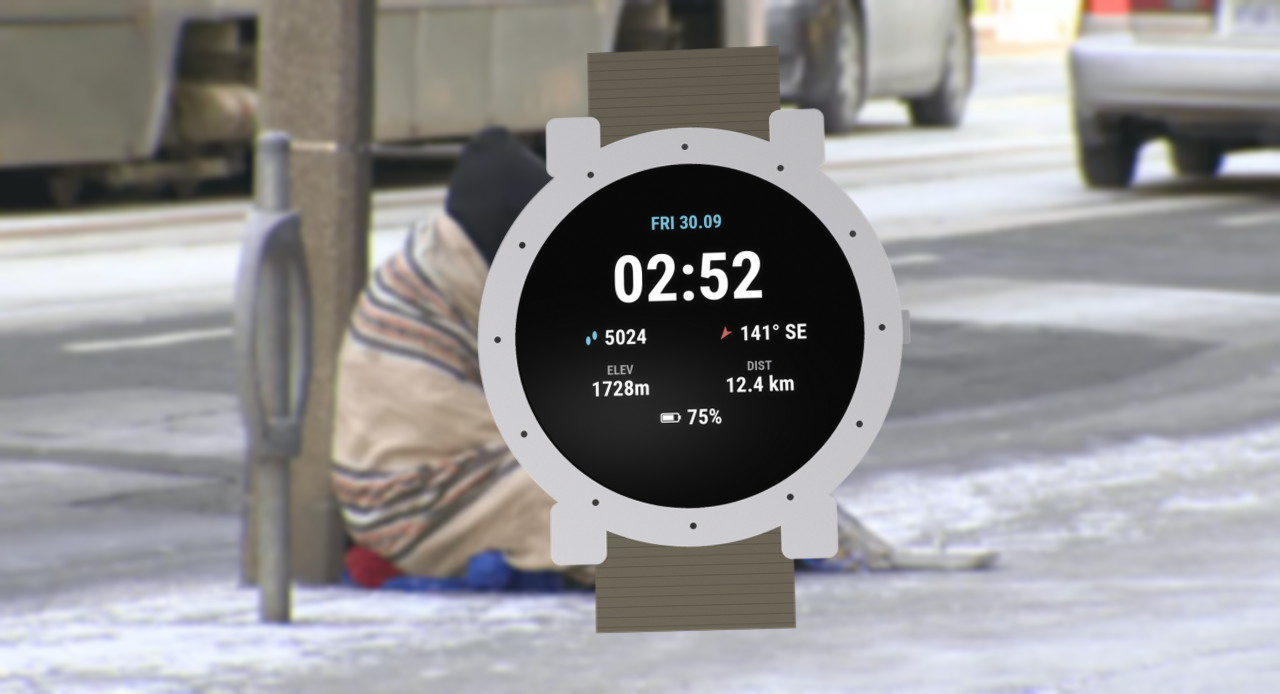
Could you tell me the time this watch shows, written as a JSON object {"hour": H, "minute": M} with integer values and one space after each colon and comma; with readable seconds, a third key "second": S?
{"hour": 2, "minute": 52}
